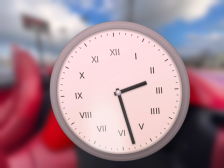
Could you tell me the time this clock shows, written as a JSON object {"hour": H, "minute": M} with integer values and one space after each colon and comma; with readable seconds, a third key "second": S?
{"hour": 2, "minute": 28}
